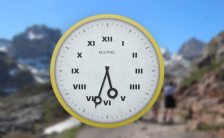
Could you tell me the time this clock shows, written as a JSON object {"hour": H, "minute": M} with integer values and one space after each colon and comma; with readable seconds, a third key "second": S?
{"hour": 5, "minute": 33}
